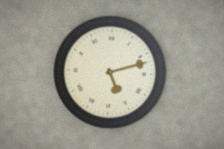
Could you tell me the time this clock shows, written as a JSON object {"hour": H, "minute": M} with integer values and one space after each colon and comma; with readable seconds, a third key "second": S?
{"hour": 5, "minute": 12}
